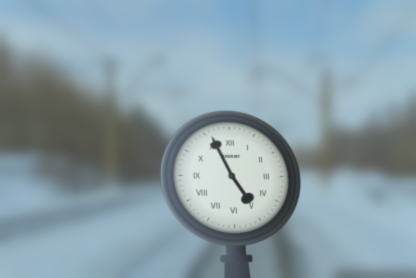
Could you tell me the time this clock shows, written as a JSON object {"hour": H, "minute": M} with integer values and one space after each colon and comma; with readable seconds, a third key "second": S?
{"hour": 4, "minute": 56}
